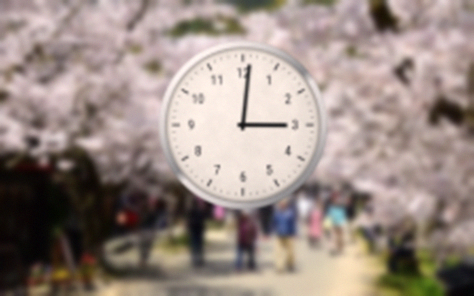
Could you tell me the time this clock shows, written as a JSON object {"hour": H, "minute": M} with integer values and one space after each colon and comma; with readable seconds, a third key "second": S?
{"hour": 3, "minute": 1}
